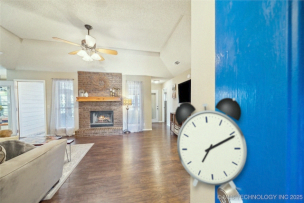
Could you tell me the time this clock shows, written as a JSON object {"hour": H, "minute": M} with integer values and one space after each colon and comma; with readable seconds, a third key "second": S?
{"hour": 7, "minute": 11}
